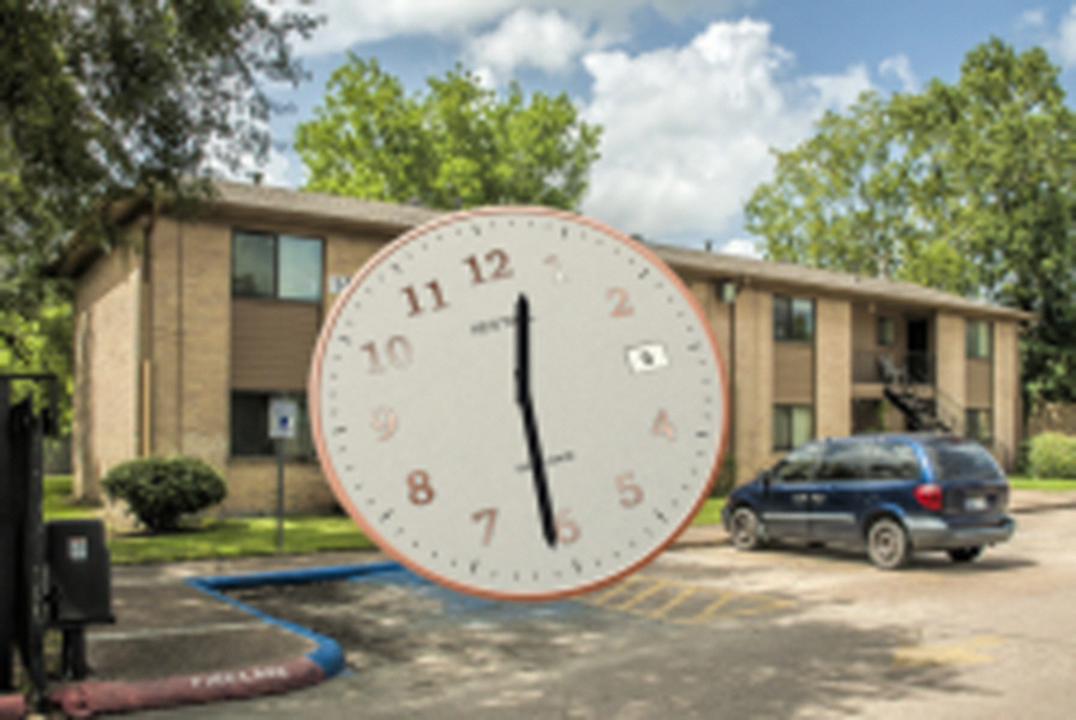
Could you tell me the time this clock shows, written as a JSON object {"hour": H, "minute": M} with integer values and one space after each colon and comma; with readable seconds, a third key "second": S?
{"hour": 12, "minute": 31}
